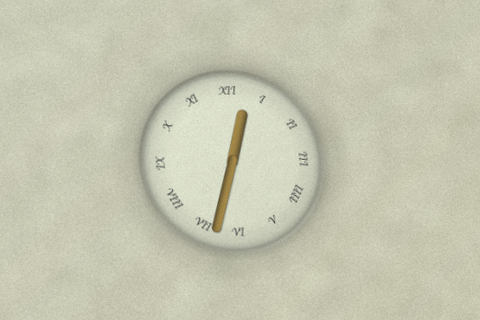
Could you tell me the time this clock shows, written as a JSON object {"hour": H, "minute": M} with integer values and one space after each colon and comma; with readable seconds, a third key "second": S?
{"hour": 12, "minute": 33}
